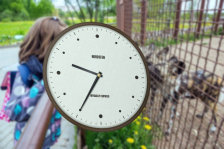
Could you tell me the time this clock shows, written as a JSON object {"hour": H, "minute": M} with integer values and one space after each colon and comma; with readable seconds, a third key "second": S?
{"hour": 9, "minute": 35}
